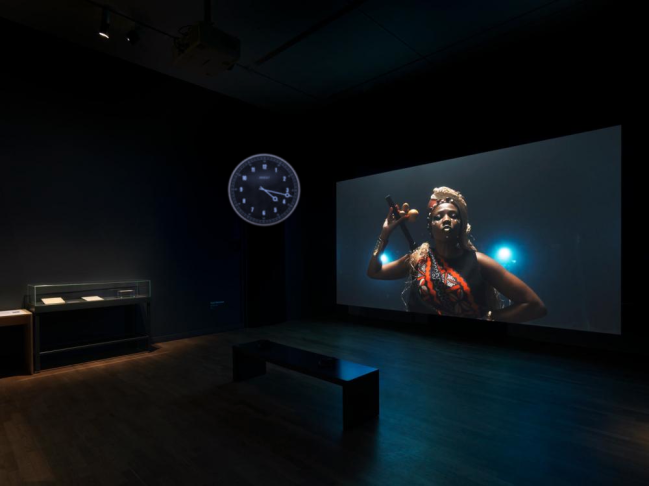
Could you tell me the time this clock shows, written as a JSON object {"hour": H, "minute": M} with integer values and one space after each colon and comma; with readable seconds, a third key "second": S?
{"hour": 4, "minute": 17}
